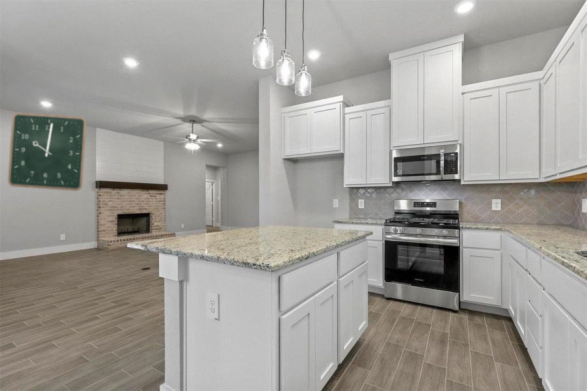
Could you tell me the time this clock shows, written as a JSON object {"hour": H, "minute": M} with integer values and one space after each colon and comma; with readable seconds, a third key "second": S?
{"hour": 10, "minute": 1}
